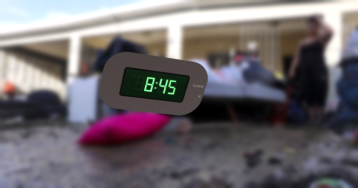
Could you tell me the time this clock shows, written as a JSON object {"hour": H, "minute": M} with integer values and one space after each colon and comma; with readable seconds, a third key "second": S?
{"hour": 8, "minute": 45}
